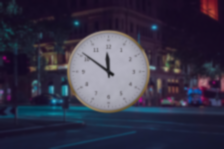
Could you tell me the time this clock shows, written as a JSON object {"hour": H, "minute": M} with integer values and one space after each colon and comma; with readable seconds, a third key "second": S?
{"hour": 11, "minute": 51}
